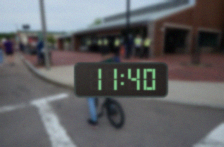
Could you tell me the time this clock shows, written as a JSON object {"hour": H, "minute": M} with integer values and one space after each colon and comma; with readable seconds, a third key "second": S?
{"hour": 11, "minute": 40}
